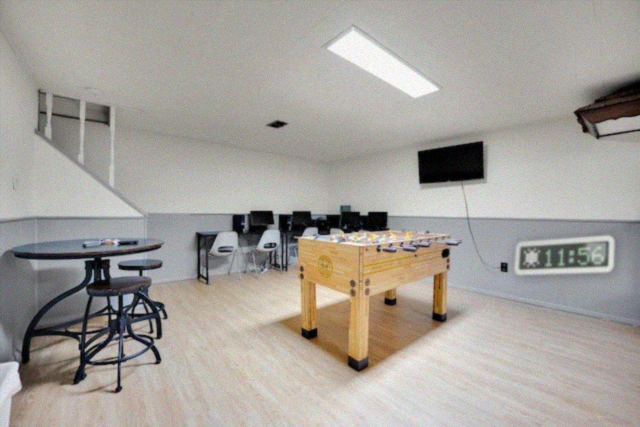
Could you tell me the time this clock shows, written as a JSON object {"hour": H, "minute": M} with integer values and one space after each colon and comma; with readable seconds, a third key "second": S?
{"hour": 11, "minute": 56}
